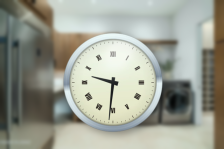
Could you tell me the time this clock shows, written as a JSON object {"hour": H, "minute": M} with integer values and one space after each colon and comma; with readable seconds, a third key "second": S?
{"hour": 9, "minute": 31}
